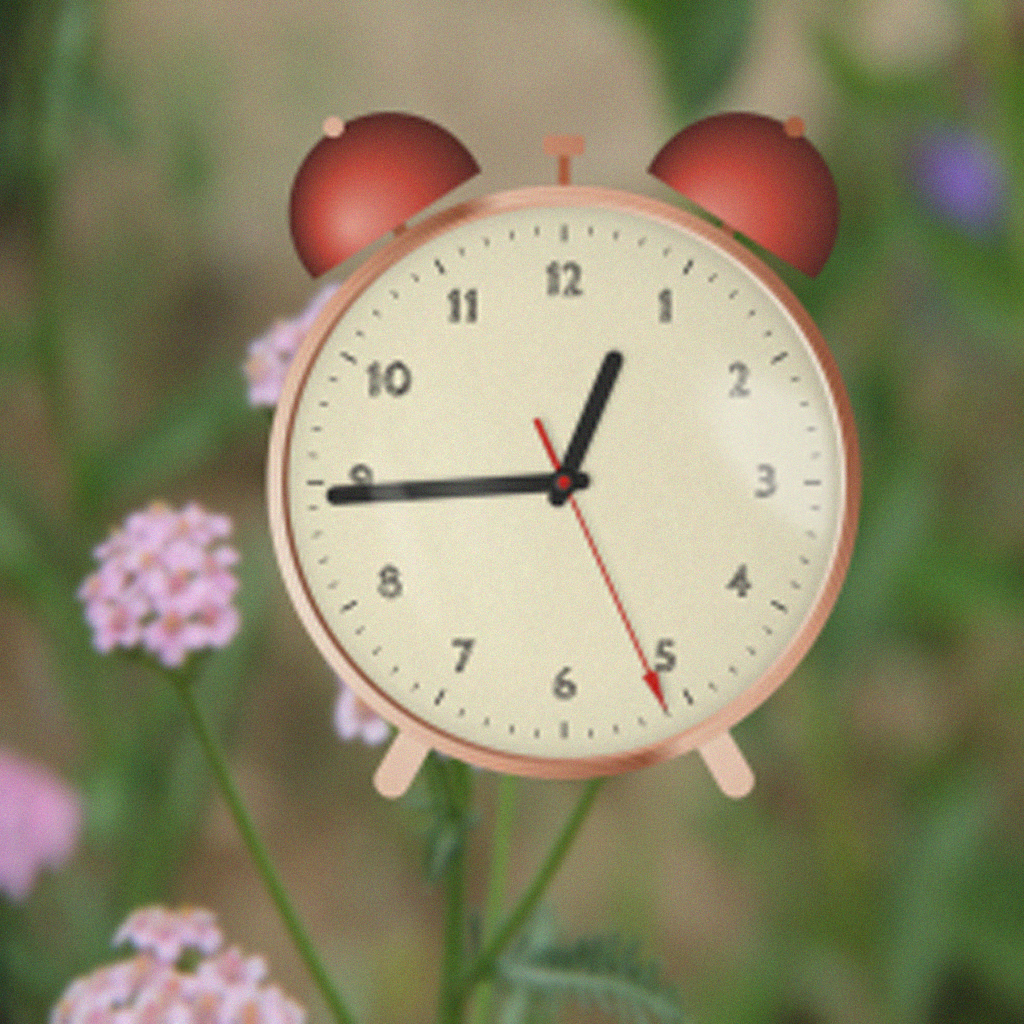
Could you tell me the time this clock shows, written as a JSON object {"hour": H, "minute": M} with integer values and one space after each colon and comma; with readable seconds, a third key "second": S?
{"hour": 12, "minute": 44, "second": 26}
